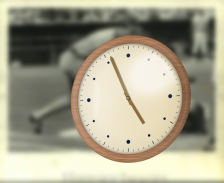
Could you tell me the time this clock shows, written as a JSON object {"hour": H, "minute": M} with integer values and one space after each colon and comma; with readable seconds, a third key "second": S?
{"hour": 4, "minute": 56}
